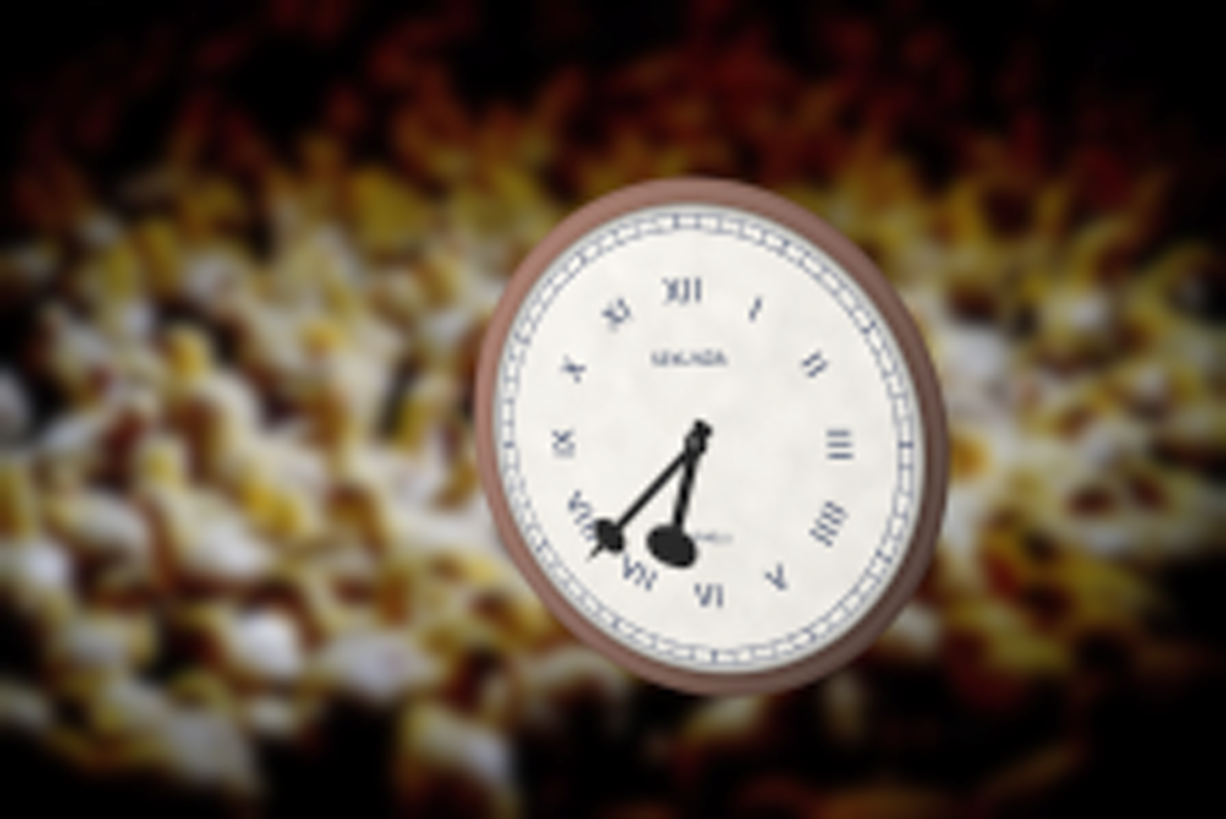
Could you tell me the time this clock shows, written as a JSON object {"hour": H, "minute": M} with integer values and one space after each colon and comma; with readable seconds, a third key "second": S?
{"hour": 6, "minute": 38}
